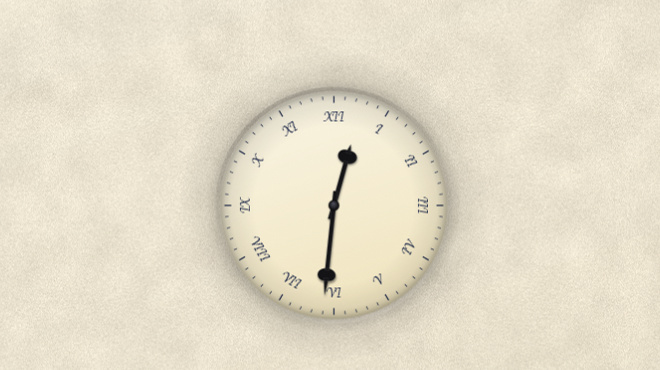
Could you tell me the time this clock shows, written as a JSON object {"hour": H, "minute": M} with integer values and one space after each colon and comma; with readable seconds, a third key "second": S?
{"hour": 12, "minute": 31}
